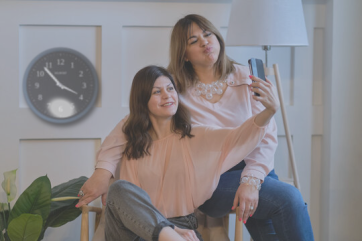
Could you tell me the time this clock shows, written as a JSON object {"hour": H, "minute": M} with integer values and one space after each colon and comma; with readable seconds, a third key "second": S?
{"hour": 3, "minute": 53}
